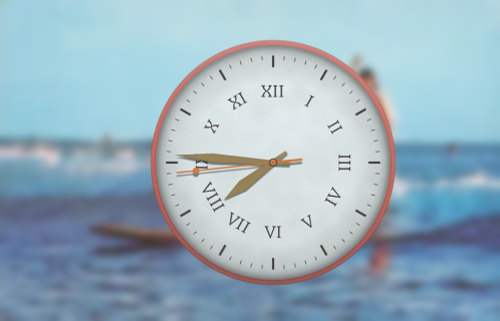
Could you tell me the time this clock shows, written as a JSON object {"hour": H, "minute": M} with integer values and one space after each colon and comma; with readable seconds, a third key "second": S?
{"hour": 7, "minute": 45, "second": 44}
